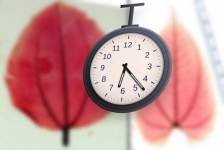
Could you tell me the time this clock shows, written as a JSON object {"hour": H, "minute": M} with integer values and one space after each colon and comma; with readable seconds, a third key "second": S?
{"hour": 6, "minute": 23}
